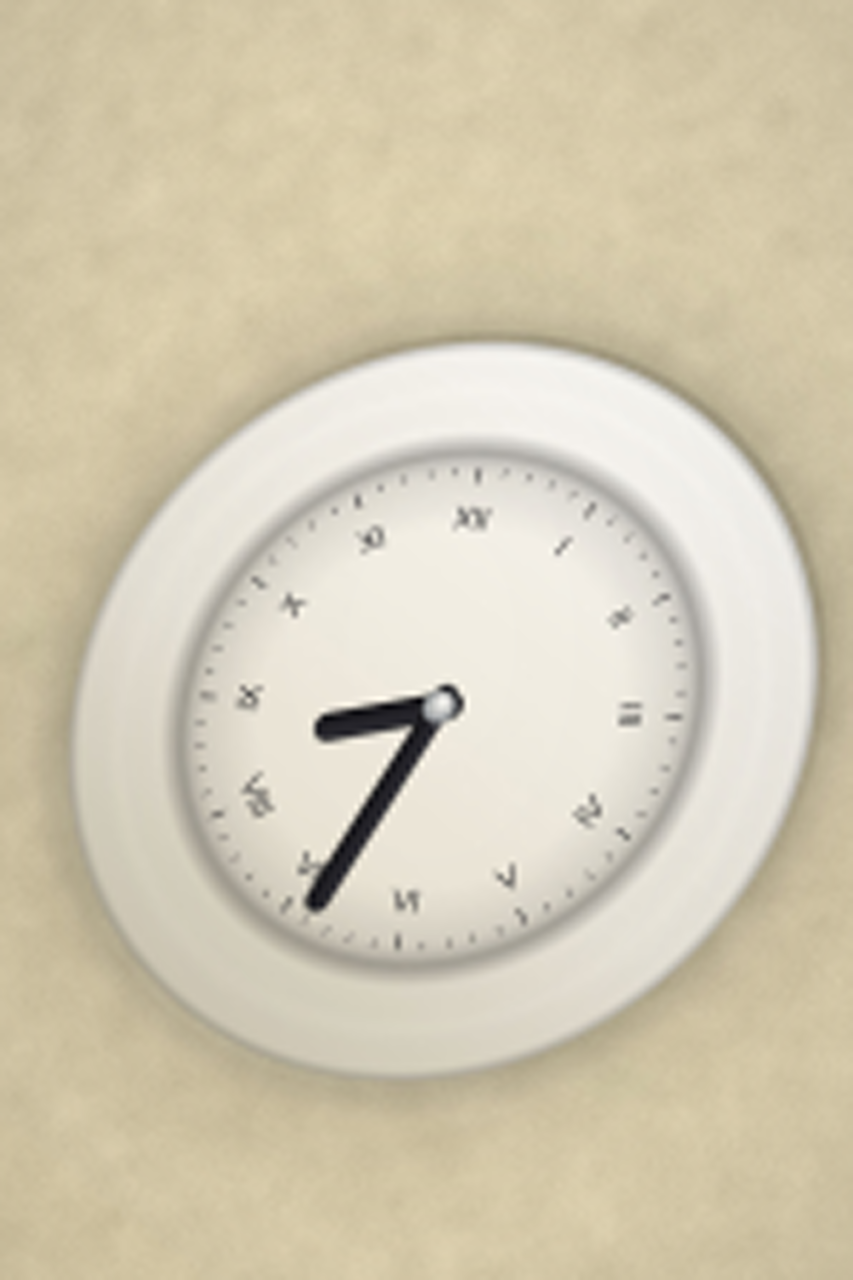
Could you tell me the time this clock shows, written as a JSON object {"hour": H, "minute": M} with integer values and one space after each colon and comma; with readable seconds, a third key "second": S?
{"hour": 8, "minute": 34}
